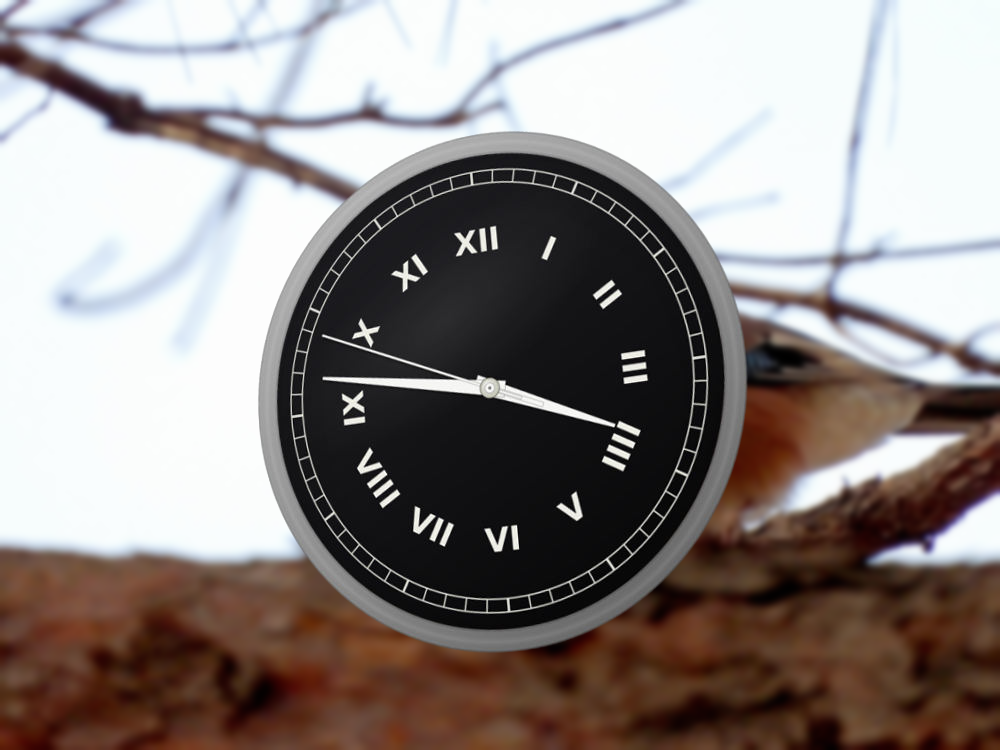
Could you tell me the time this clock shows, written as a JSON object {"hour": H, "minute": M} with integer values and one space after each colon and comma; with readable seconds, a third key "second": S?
{"hour": 3, "minute": 46, "second": 49}
